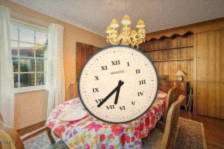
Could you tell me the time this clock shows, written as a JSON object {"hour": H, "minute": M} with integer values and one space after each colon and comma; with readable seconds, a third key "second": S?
{"hour": 6, "minute": 39}
